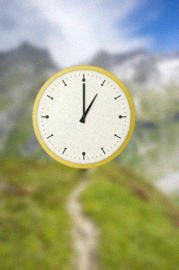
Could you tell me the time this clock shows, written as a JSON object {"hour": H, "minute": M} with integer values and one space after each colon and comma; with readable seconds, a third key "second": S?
{"hour": 1, "minute": 0}
